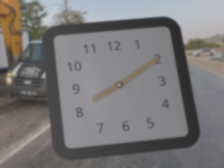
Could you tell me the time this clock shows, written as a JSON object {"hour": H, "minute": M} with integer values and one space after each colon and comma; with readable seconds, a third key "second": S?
{"hour": 8, "minute": 10}
